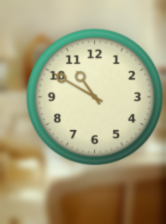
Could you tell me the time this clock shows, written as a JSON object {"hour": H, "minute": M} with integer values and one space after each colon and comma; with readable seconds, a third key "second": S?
{"hour": 10, "minute": 50}
